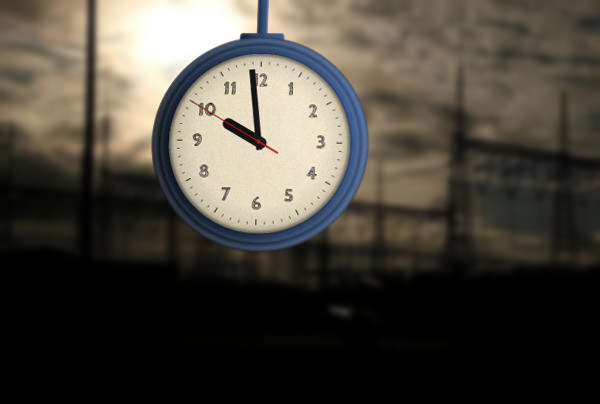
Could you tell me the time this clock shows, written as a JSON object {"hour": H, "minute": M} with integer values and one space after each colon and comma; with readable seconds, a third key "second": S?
{"hour": 9, "minute": 58, "second": 50}
